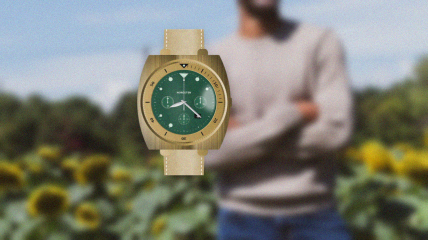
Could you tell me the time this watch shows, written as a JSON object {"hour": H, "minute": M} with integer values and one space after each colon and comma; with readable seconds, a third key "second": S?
{"hour": 8, "minute": 22}
